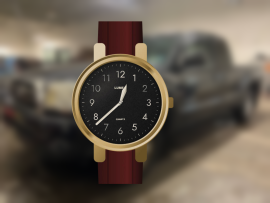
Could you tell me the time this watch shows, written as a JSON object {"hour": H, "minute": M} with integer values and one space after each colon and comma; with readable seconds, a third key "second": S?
{"hour": 12, "minute": 38}
